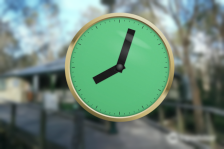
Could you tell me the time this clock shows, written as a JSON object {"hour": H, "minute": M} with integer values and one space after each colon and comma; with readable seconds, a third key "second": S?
{"hour": 8, "minute": 3}
